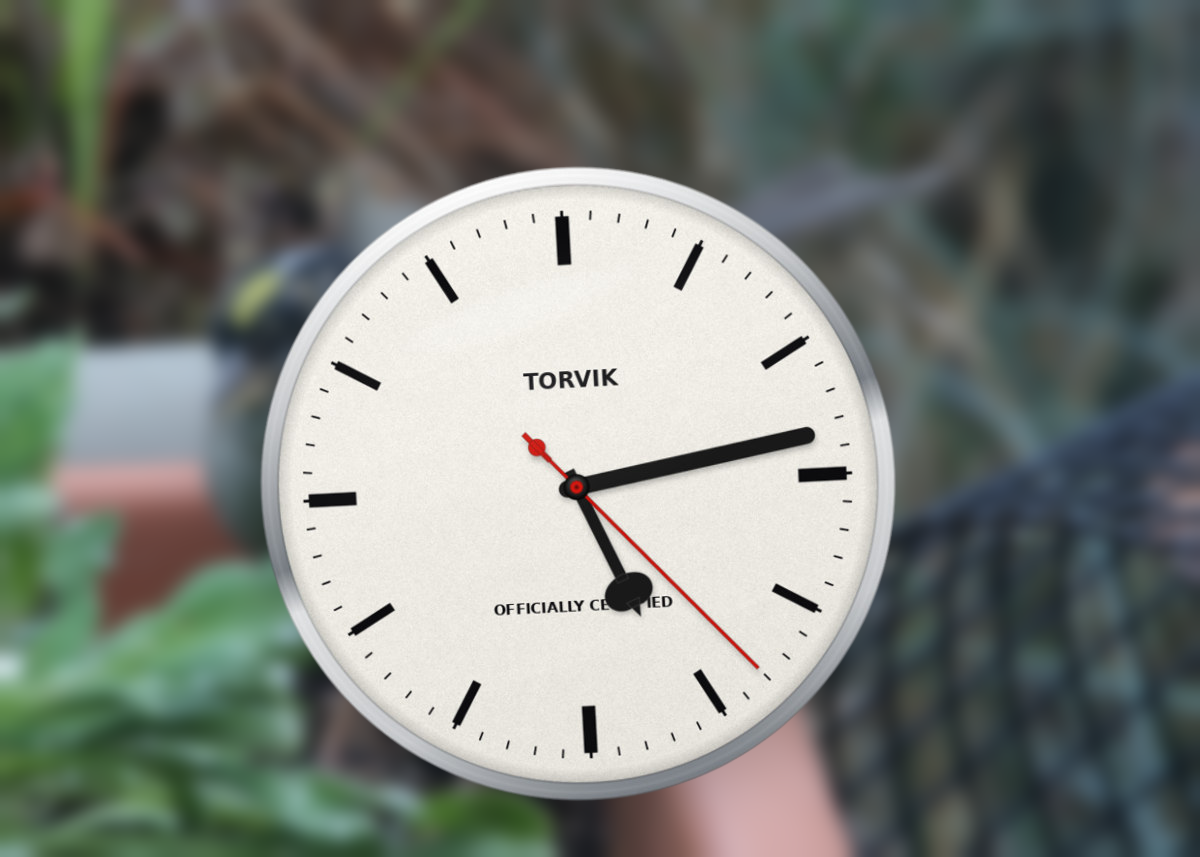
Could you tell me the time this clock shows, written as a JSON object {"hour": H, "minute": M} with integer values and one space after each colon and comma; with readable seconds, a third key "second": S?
{"hour": 5, "minute": 13, "second": 23}
